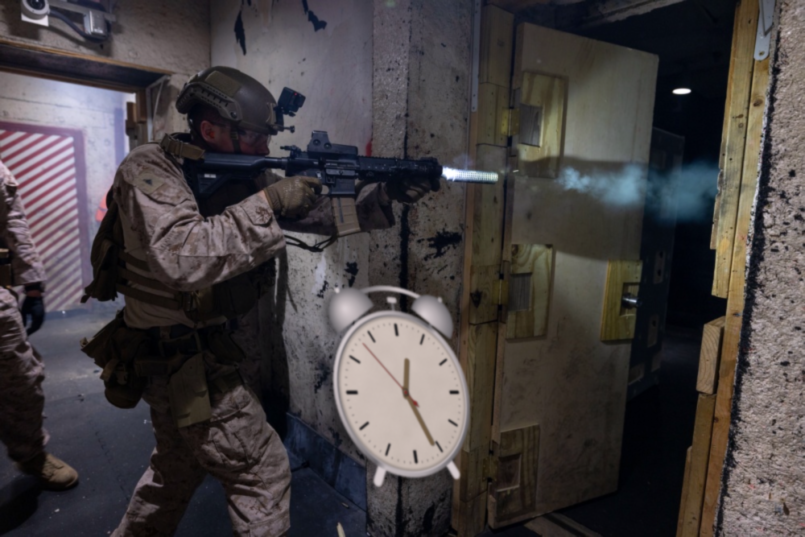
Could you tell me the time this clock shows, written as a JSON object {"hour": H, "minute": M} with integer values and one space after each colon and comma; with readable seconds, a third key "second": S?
{"hour": 12, "minute": 25, "second": 53}
